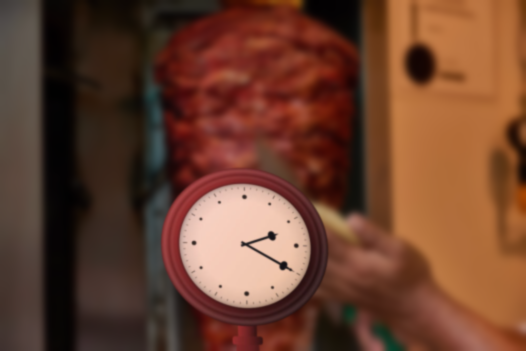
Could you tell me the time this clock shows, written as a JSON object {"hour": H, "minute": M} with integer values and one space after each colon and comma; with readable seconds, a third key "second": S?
{"hour": 2, "minute": 20}
